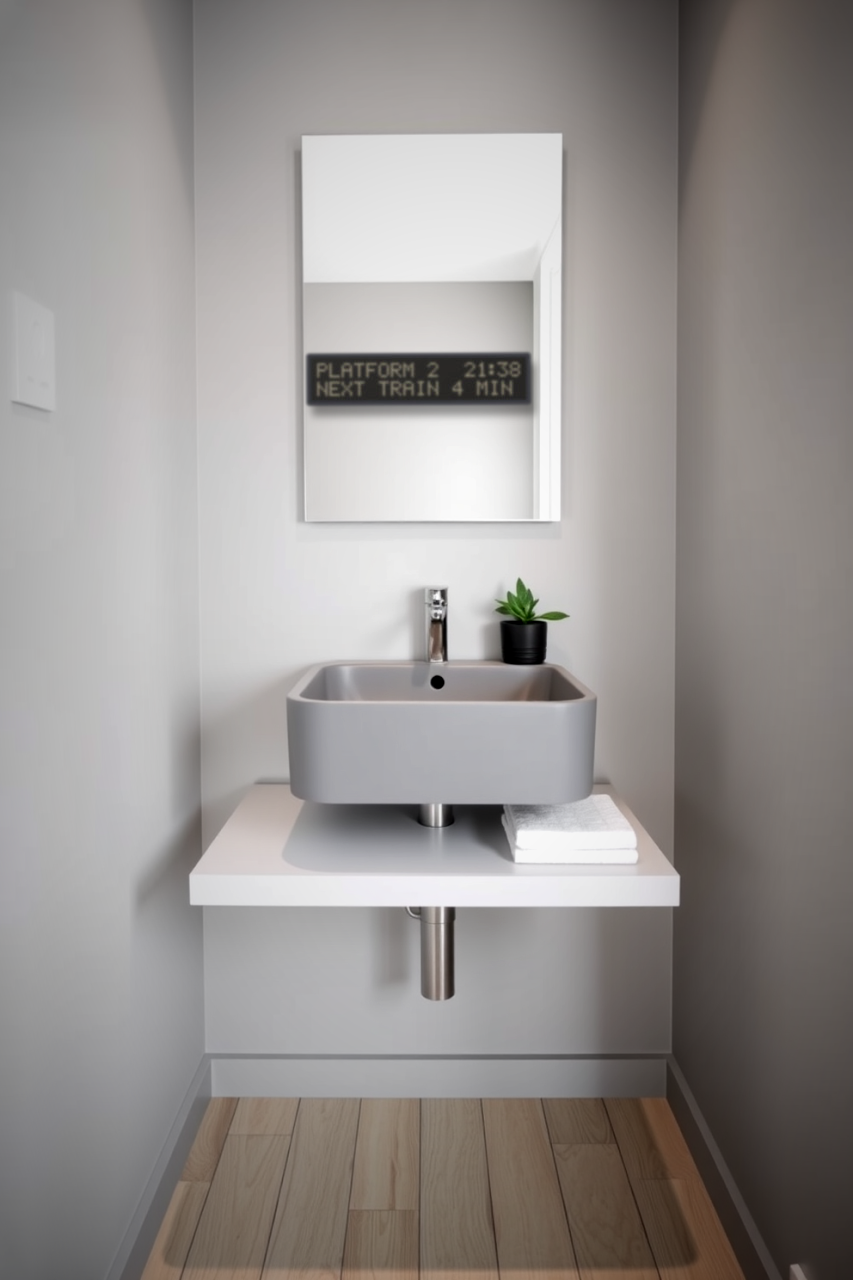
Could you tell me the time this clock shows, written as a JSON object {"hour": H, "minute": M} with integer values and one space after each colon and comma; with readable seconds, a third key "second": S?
{"hour": 21, "minute": 38}
